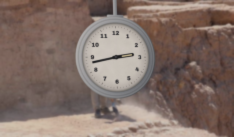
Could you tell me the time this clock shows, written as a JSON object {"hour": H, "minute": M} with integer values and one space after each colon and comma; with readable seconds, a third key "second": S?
{"hour": 2, "minute": 43}
